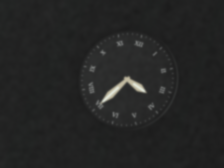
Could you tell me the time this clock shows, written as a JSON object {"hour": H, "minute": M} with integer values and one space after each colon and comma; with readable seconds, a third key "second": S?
{"hour": 3, "minute": 35}
